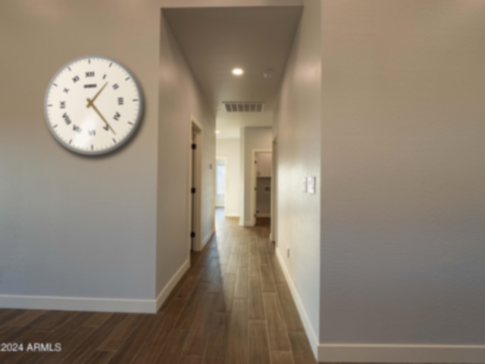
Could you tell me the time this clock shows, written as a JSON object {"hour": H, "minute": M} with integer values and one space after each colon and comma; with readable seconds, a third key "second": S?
{"hour": 1, "minute": 24}
